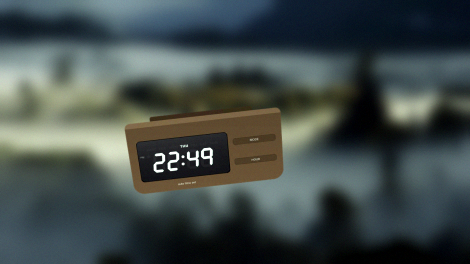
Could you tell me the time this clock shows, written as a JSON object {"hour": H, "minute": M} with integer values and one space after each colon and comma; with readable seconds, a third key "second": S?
{"hour": 22, "minute": 49}
